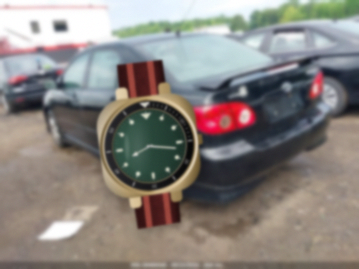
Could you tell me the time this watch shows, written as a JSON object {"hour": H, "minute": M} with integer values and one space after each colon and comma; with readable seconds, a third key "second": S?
{"hour": 8, "minute": 17}
